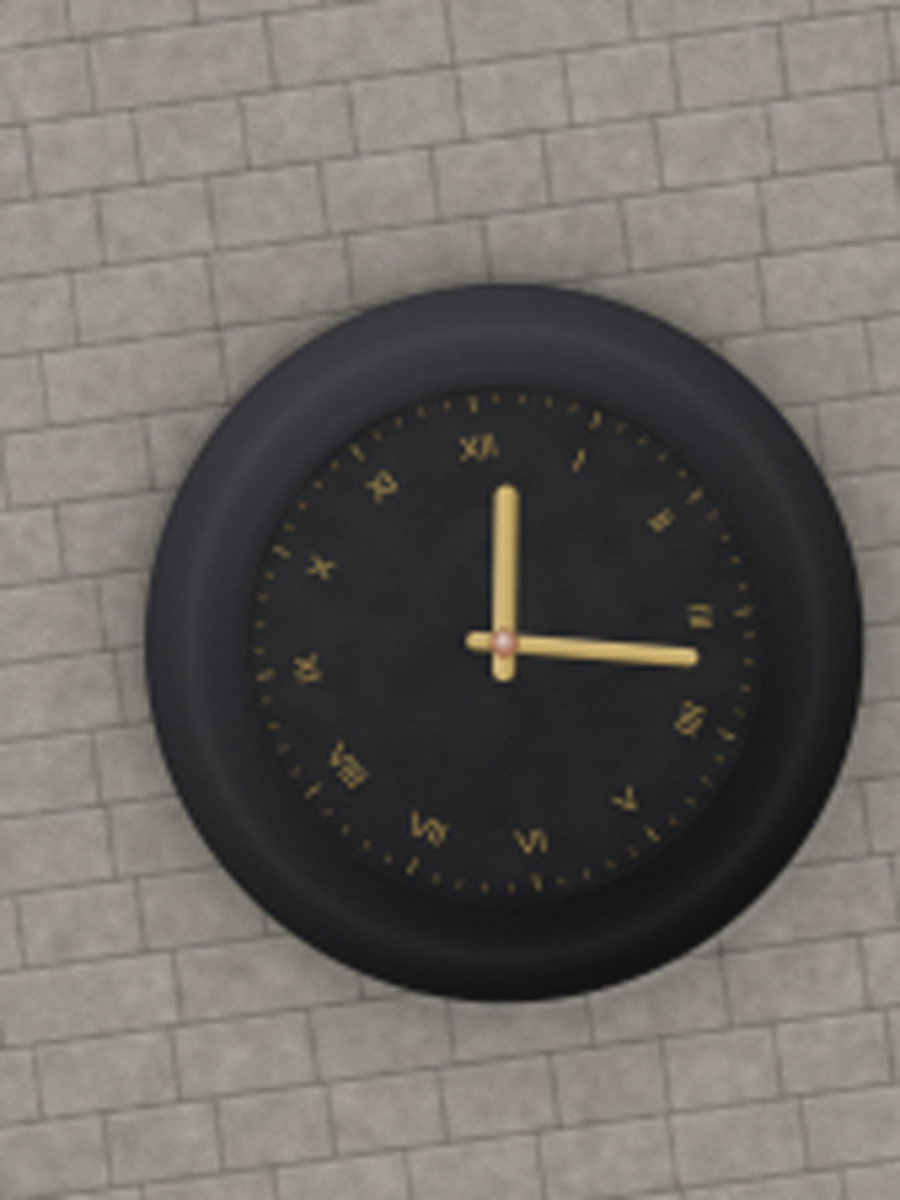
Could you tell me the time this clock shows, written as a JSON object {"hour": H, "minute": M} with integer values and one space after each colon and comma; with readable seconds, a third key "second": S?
{"hour": 12, "minute": 17}
